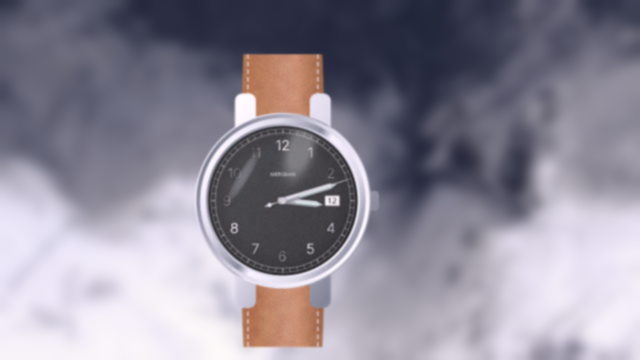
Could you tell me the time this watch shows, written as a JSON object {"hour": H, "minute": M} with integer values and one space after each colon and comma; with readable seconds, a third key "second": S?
{"hour": 3, "minute": 12, "second": 12}
